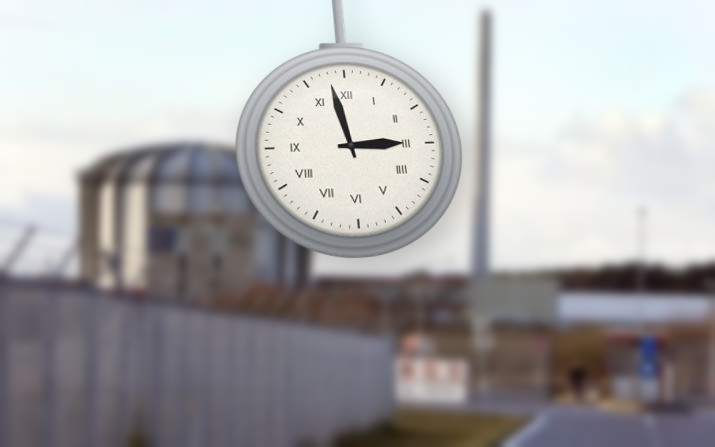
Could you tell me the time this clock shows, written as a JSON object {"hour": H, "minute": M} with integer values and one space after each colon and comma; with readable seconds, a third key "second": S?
{"hour": 2, "minute": 58}
